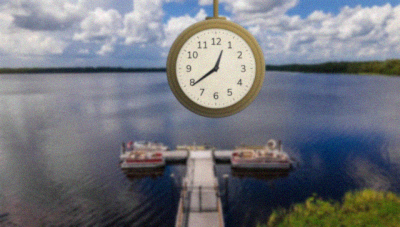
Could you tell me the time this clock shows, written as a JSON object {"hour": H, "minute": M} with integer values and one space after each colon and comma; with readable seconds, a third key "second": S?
{"hour": 12, "minute": 39}
